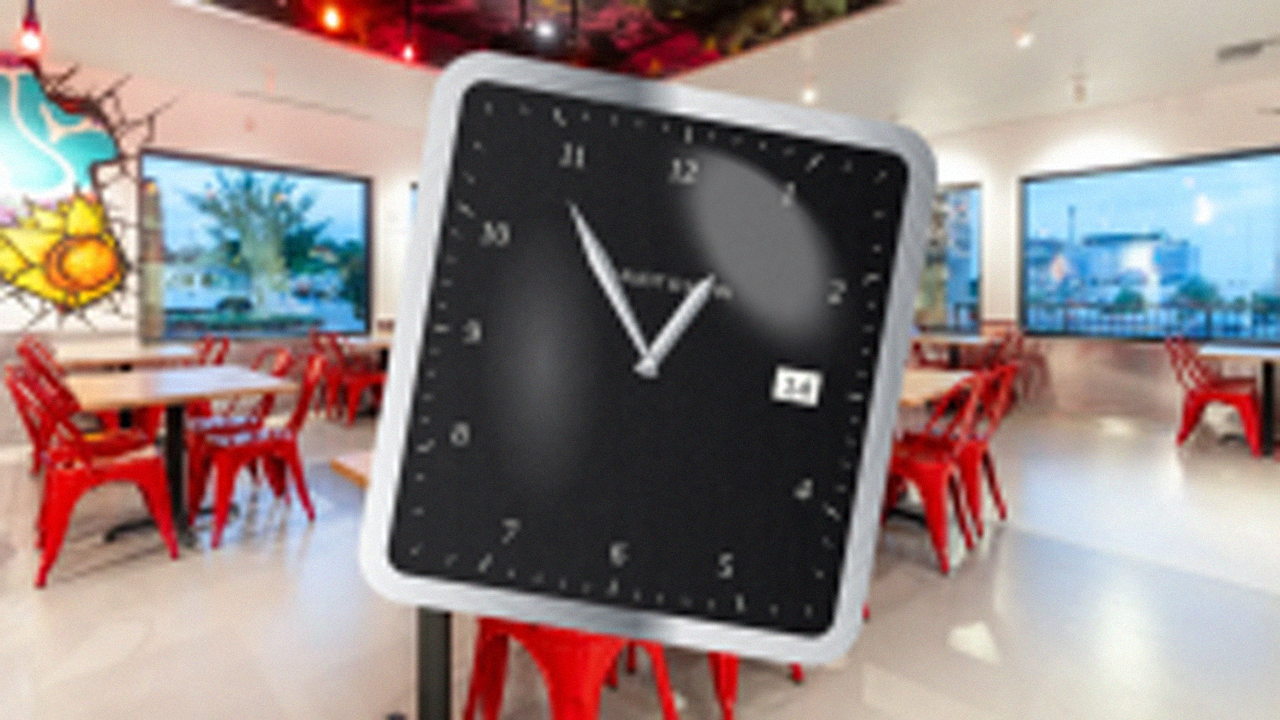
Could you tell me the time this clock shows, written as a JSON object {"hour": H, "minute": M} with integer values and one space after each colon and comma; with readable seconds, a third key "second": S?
{"hour": 12, "minute": 54}
